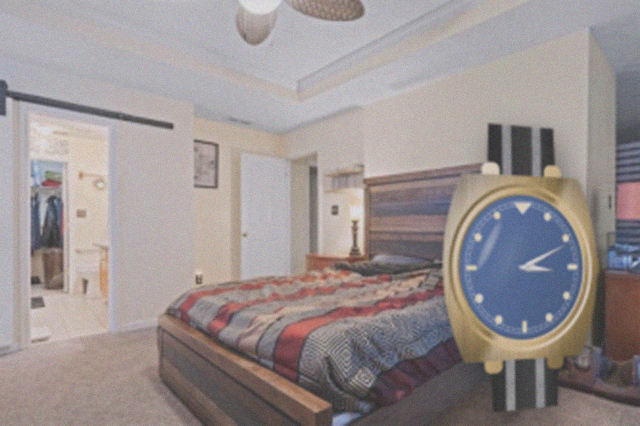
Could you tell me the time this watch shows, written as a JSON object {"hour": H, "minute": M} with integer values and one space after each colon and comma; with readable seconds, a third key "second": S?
{"hour": 3, "minute": 11}
